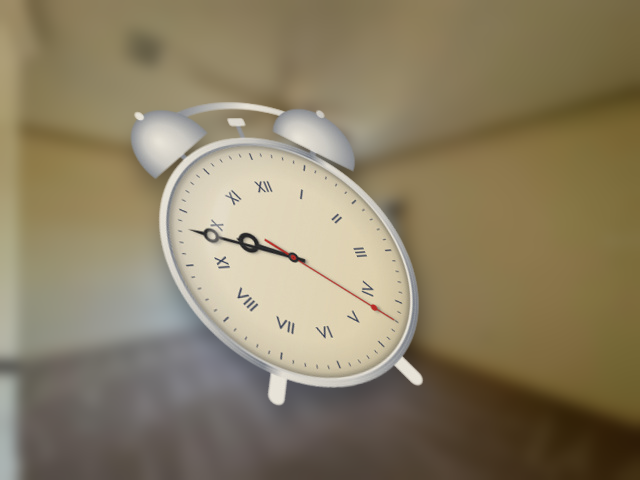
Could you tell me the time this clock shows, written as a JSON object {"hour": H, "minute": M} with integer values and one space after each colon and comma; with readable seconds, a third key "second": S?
{"hour": 9, "minute": 48, "second": 22}
